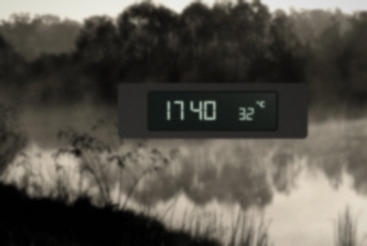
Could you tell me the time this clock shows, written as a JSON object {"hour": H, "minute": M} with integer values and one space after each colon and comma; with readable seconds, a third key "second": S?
{"hour": 17, "minute": 40}
